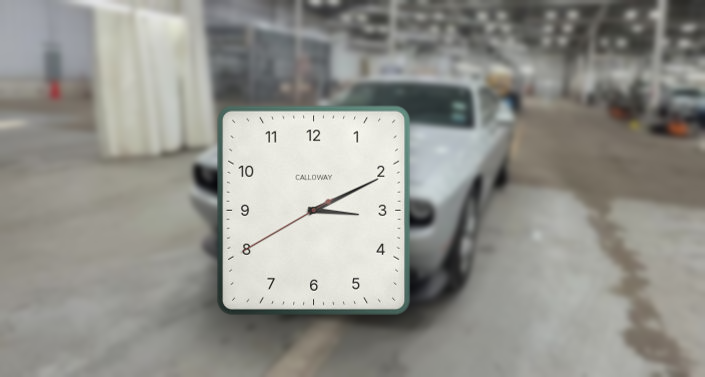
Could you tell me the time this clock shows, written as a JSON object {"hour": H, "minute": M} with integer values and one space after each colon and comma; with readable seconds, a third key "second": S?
{"hour": 3, "minute": 10, "second": 40}
